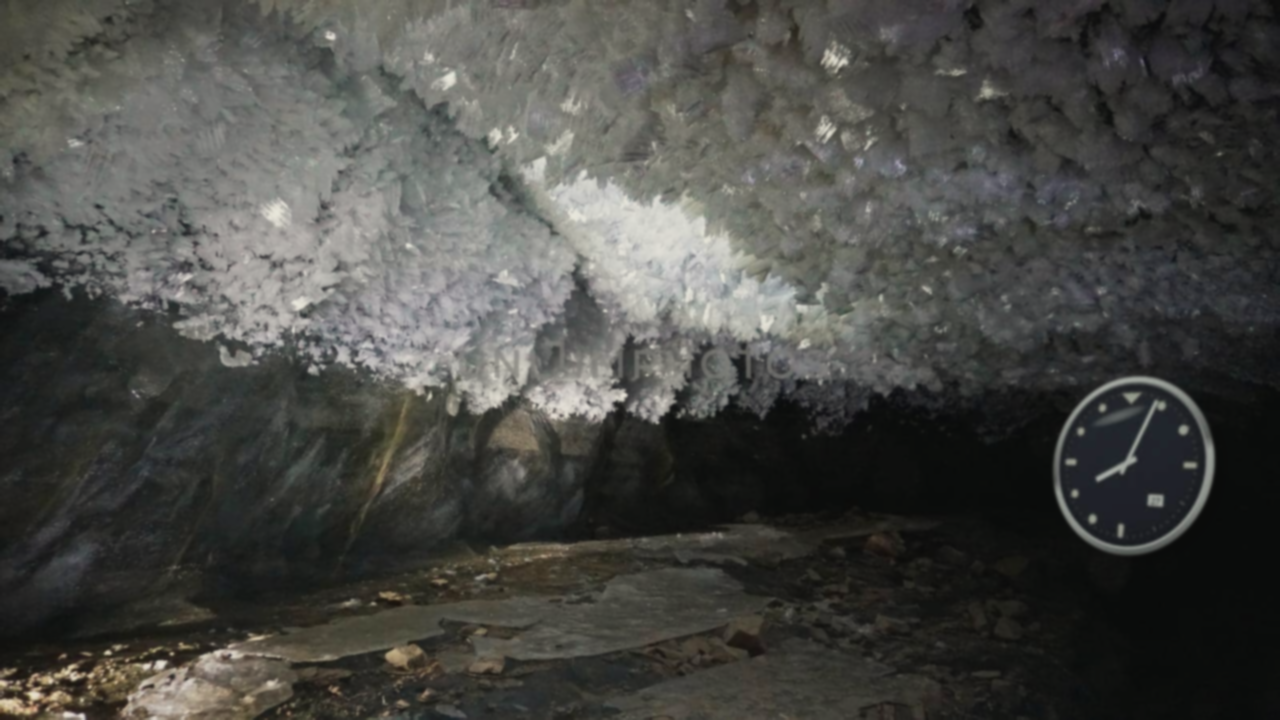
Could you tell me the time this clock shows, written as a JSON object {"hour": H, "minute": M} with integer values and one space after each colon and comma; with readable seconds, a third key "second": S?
{"hour": 8, "minute": 4}
